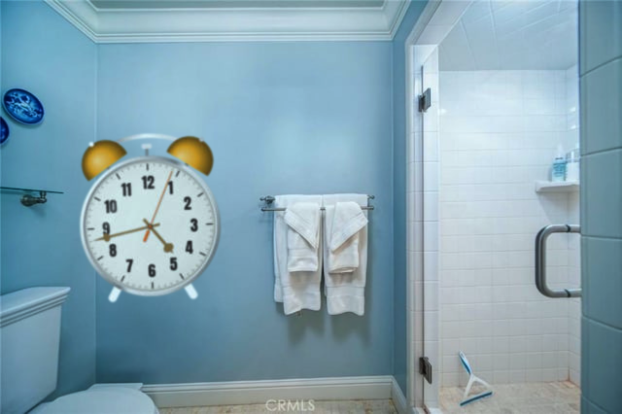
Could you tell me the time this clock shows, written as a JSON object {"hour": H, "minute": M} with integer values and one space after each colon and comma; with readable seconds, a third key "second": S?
{"hour": 4, "minute": 43, "second": 4}
